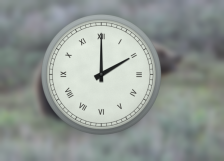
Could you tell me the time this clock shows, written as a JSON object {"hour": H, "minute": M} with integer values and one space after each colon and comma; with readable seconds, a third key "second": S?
{"hour": 2, "minute": 0}
